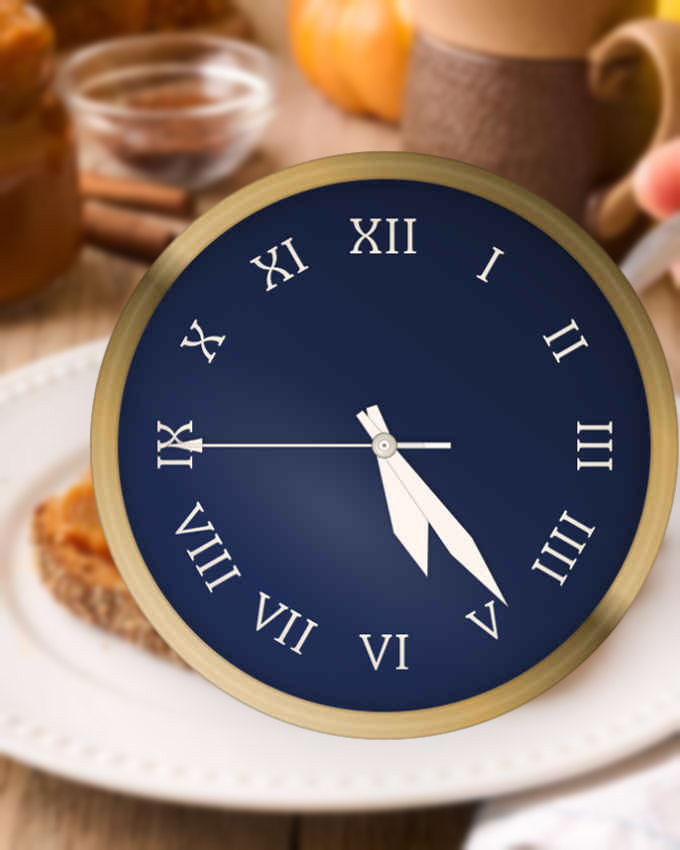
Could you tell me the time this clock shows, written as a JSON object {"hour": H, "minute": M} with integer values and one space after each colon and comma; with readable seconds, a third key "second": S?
{"hour": 5, "minute": 23, "second": 45}
